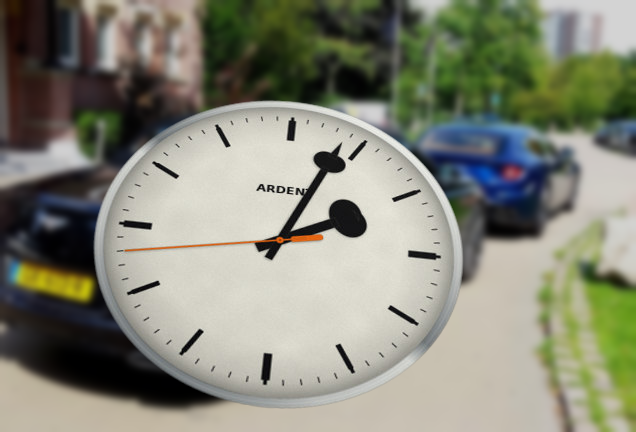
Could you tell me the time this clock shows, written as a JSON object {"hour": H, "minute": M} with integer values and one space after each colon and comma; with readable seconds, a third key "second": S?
{"hour": 2, "minute": 3, "second": 43}
